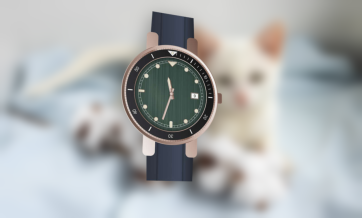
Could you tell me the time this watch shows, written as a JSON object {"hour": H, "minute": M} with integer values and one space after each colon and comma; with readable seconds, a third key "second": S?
{"hour": 11, "minute": 33}
